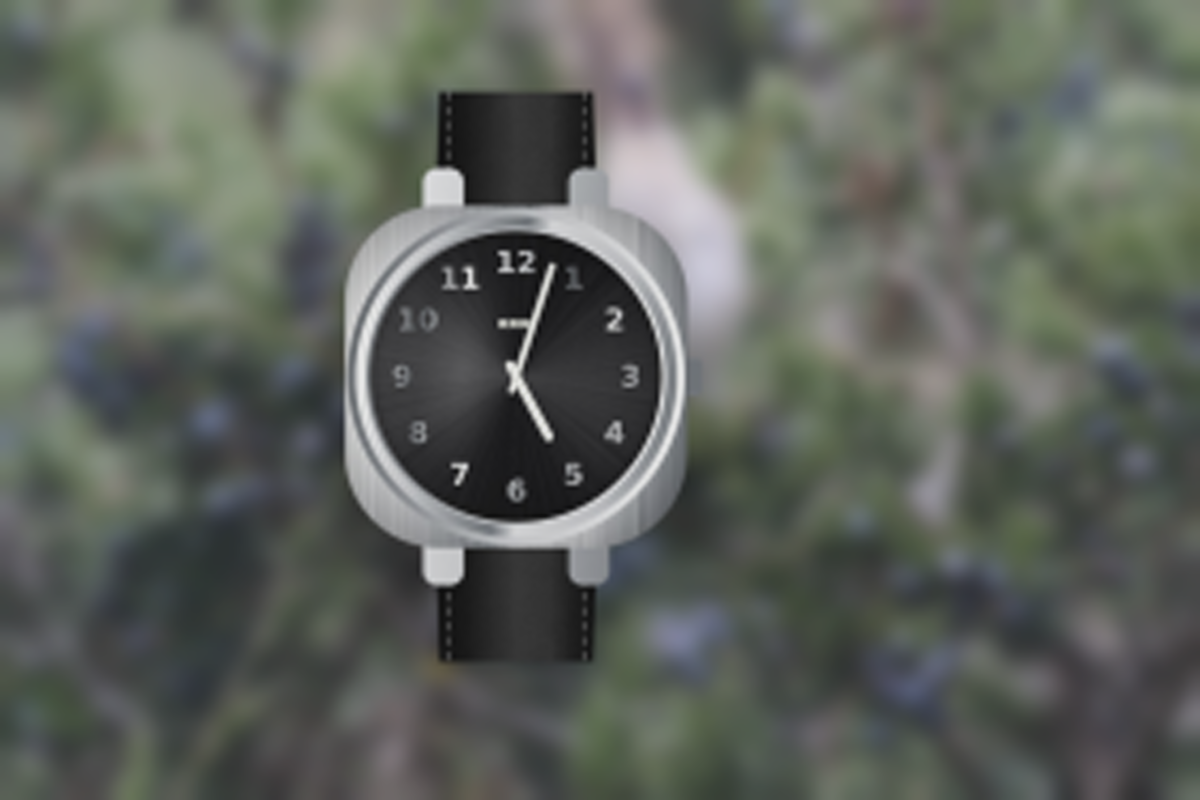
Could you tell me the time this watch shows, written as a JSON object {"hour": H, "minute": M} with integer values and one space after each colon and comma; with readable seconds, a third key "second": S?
{"hour": 5, "minute": 3}
